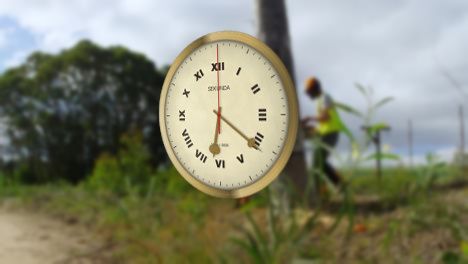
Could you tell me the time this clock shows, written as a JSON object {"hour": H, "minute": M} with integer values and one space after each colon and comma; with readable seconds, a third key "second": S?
{"hour": 6, "minute": 21, "second": 0}
